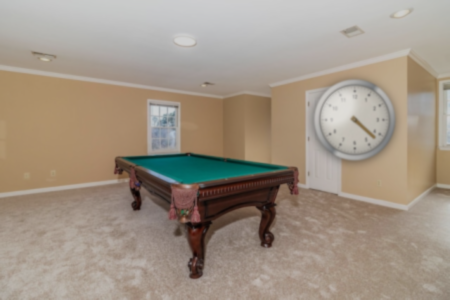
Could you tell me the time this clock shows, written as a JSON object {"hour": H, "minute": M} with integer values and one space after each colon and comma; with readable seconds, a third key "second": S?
{"hour": 4, "minute": 22}
